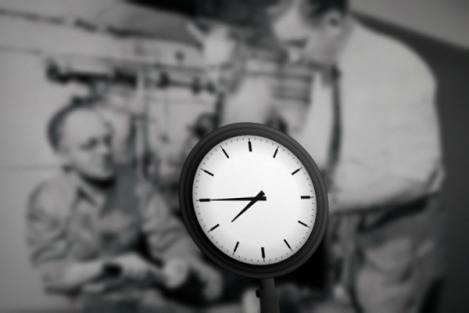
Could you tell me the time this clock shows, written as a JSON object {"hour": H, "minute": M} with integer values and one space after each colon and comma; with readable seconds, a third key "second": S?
{"hour": 7, "minute": 45}
